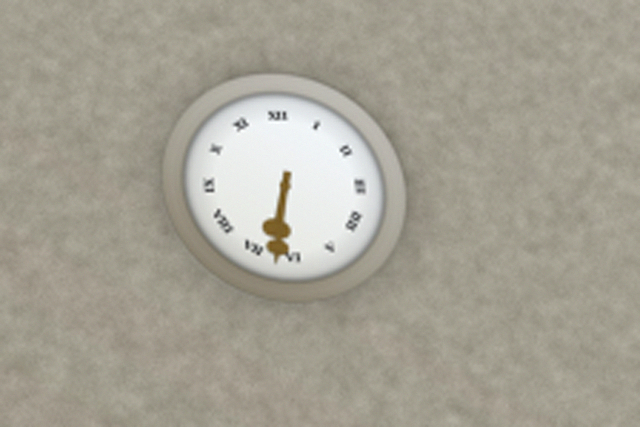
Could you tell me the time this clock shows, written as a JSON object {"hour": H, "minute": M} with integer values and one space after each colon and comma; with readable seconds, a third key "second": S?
{"hour": 6, "minute": 32}
